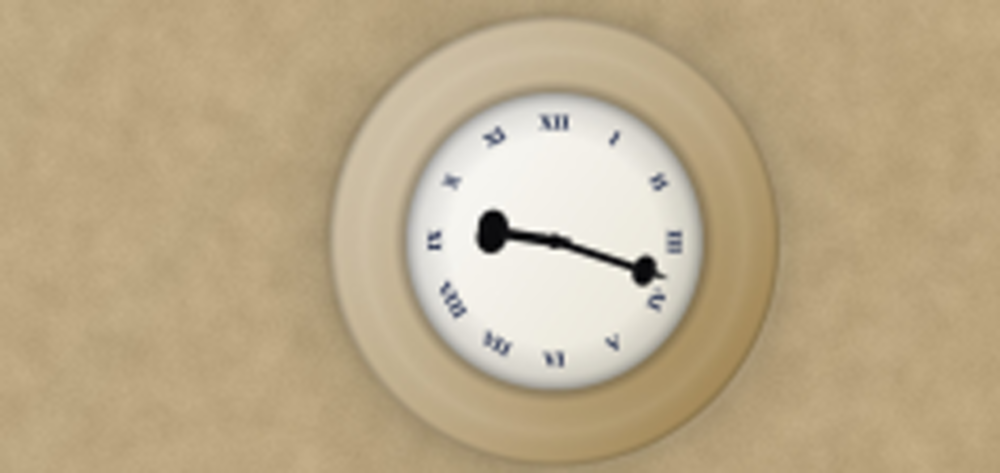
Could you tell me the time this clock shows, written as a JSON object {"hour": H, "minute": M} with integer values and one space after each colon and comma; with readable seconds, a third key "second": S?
{"hour": 9, "minute": 18}
